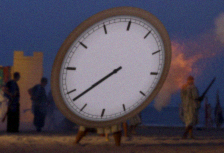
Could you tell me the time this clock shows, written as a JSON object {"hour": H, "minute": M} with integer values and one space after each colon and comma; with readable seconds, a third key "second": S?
{"hour": 7, "minute": 38}
